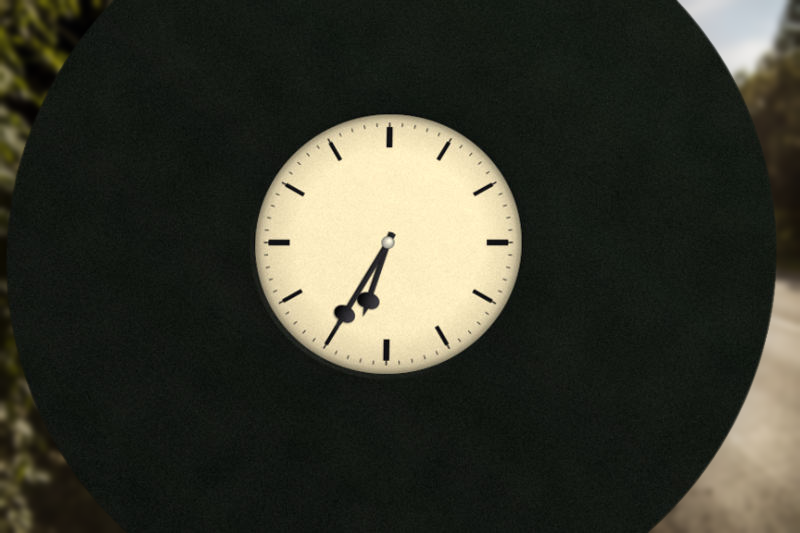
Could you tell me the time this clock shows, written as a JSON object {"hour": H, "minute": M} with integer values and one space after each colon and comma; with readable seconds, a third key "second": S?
{"hour": 6, "minute": 35}
